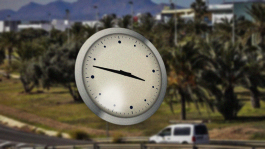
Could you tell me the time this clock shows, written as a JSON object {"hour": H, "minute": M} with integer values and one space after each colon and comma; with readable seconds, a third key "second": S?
{"hour": 3, "minute": 48}
